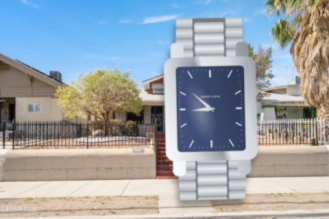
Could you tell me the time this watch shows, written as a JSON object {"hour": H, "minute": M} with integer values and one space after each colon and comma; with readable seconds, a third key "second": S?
{"hour": 8, "minute": 52}
